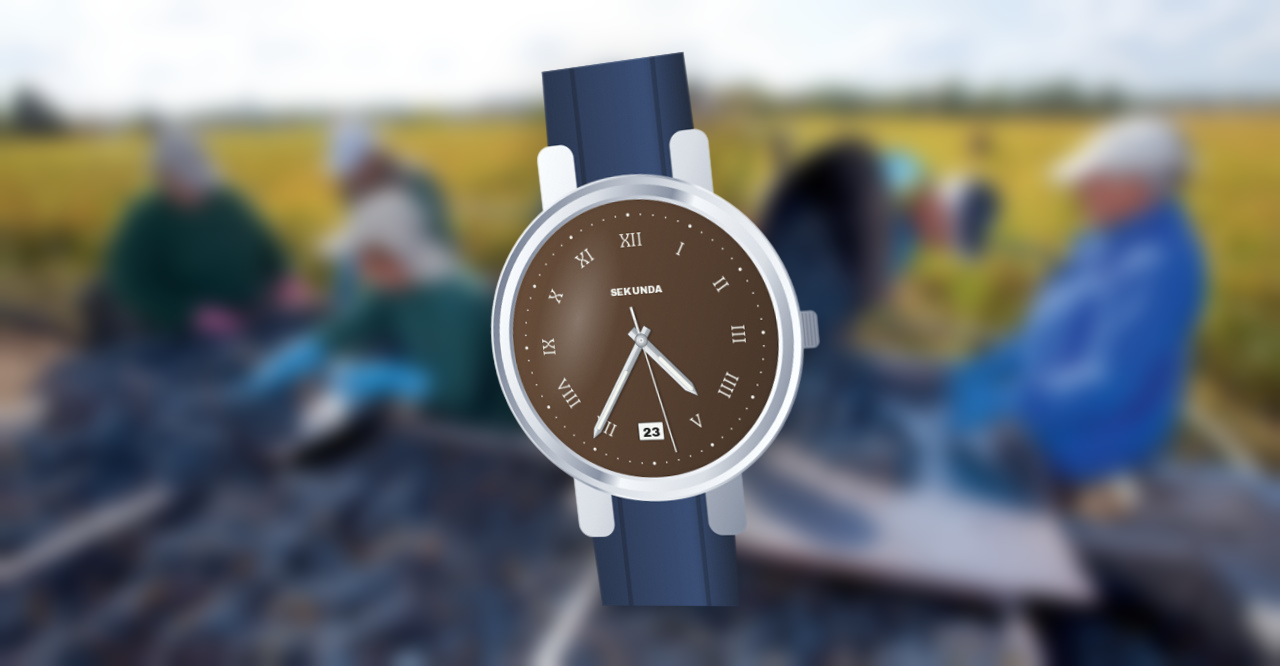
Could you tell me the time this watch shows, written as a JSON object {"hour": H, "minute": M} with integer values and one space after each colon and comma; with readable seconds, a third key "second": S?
{"hour": 4, "minute": 35, "second": 28}
